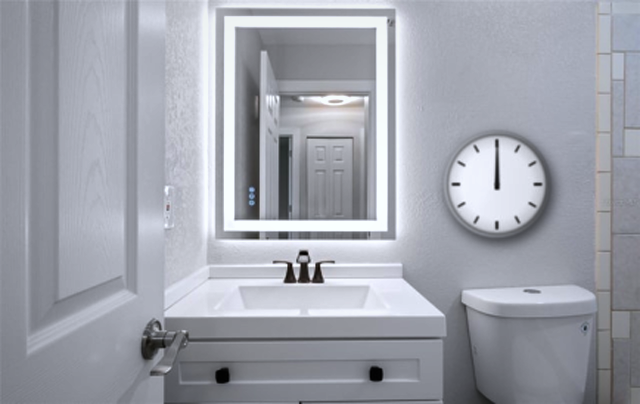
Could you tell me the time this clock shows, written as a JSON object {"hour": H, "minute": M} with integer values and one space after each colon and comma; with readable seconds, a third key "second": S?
{"hour": 12, "minute": 0}
